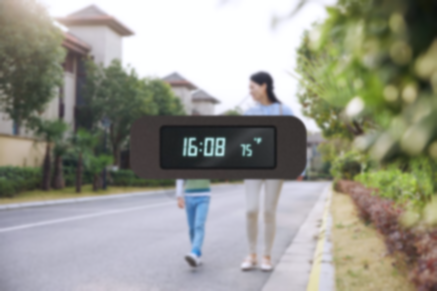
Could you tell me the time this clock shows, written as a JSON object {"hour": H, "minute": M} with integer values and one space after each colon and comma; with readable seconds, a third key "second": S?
{"hour": 16, "minute": 8}
